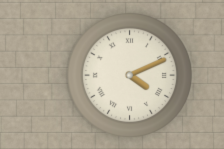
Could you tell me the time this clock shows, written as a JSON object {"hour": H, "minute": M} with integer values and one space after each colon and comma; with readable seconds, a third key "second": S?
{"hour": 4, "minute": 11}
